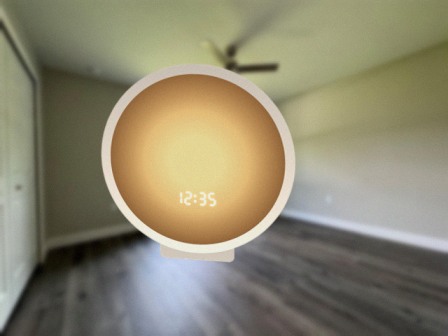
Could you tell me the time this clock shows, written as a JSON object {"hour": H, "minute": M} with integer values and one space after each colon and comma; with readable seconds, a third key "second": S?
{"hour": 12, "minute": 35}
